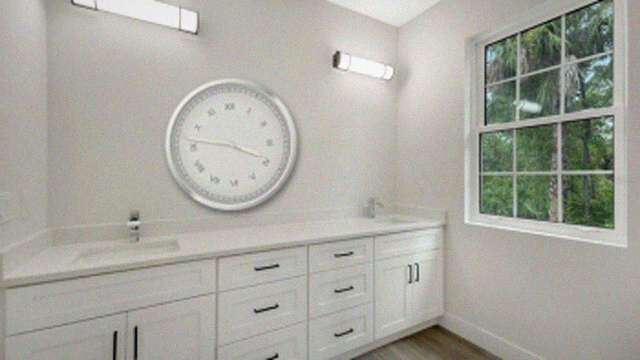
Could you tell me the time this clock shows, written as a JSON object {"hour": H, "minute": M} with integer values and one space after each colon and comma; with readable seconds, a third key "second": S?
{"hour": 3, "minute": 47}
